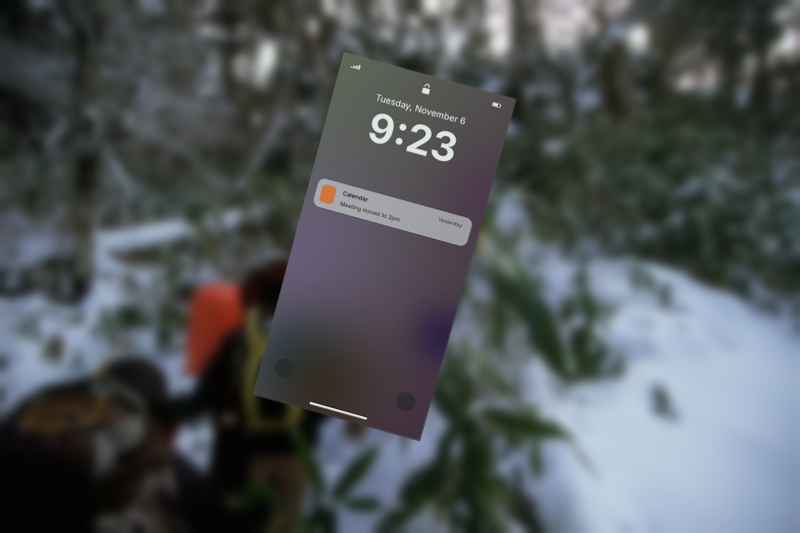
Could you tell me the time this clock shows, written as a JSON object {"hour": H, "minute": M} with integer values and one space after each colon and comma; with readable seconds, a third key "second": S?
{"hour": 9, "minute": 23}
